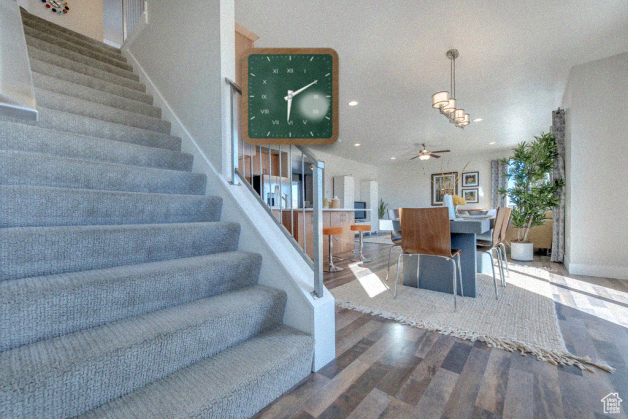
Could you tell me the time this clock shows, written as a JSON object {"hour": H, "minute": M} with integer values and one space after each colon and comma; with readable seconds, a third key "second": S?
{"hour": 6, "minute": 10}
